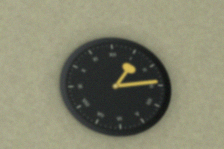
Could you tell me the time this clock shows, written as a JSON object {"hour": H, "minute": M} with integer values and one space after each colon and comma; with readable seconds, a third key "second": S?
{"hour": 1, "minute": 14}
